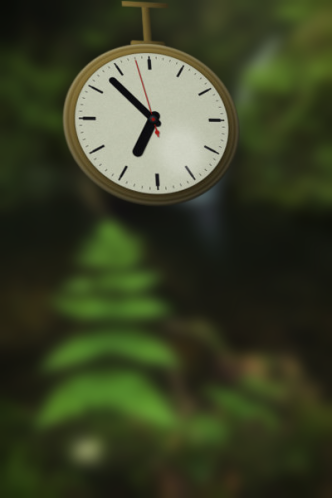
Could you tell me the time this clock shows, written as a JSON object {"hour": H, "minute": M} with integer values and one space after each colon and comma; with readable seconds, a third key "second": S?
{"hour": 6, "minute": 52, "second": 58}
